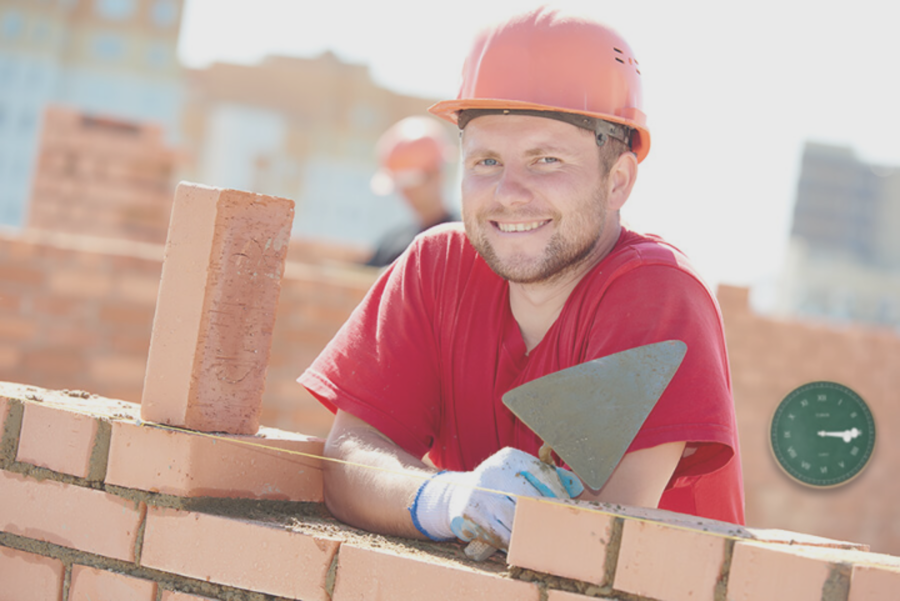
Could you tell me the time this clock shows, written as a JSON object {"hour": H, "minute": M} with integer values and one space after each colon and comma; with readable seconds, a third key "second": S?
{"hour": 3, "minute": 15}
